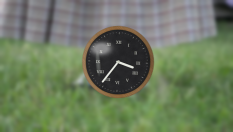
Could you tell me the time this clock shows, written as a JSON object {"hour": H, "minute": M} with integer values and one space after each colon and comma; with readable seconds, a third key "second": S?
{"hour": 3, "minute": 36}
